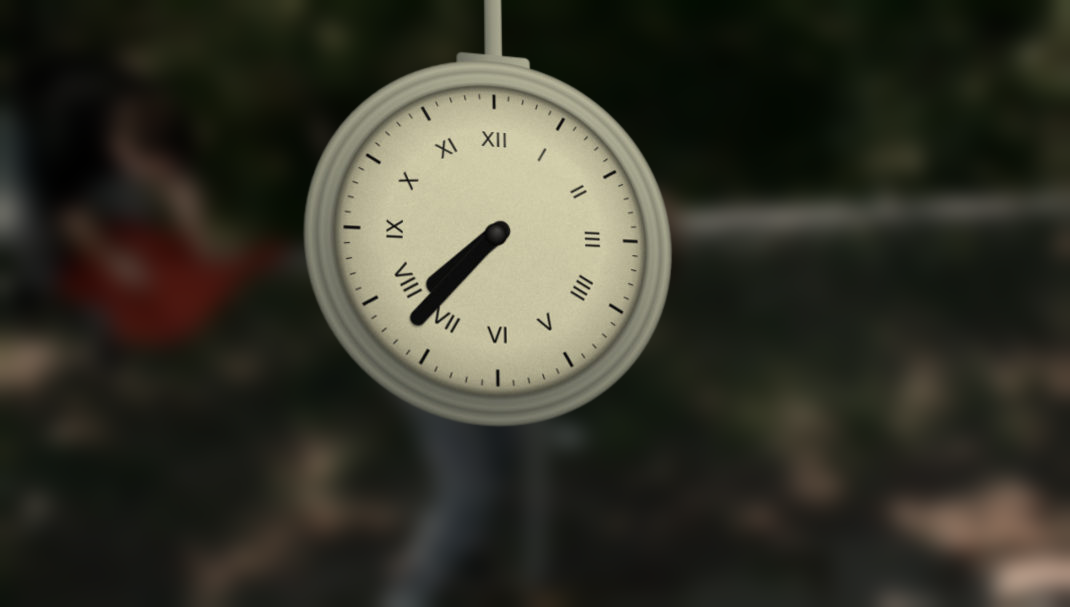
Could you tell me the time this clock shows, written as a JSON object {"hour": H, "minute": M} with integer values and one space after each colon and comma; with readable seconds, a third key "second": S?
{"hour": 7, "minute": 37}
